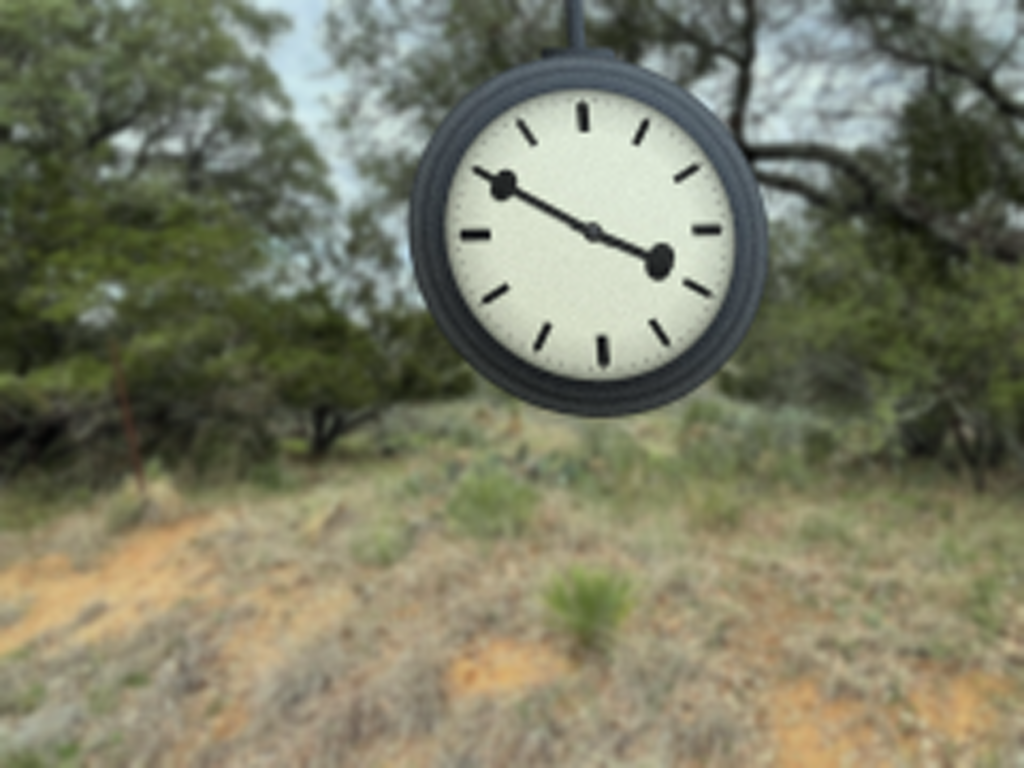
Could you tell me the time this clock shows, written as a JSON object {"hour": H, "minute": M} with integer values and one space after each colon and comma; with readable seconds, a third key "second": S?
{"hour": 3, "minute": 50}
